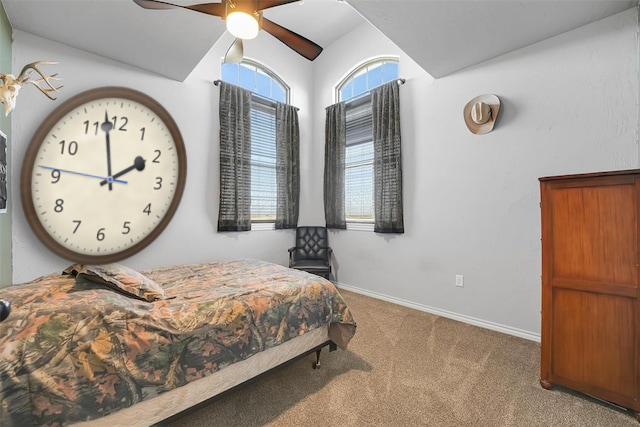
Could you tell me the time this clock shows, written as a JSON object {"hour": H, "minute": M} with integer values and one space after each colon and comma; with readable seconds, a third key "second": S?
{"hour": 1, "minute": 57, "second": 46}
